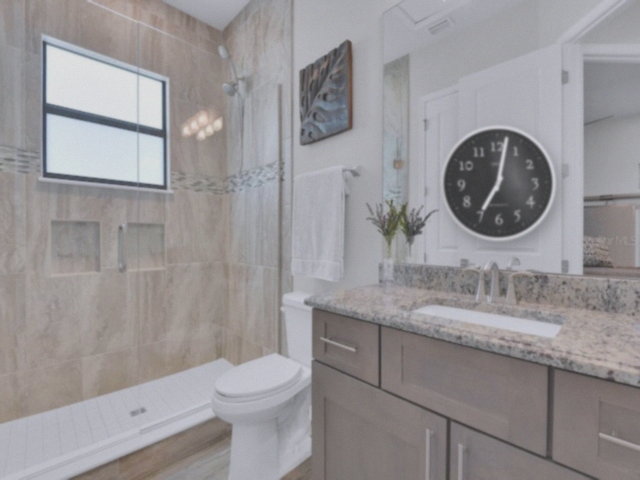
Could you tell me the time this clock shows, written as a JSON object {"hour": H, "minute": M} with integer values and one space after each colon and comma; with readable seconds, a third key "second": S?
{"hour": 7, "minute": 2}
